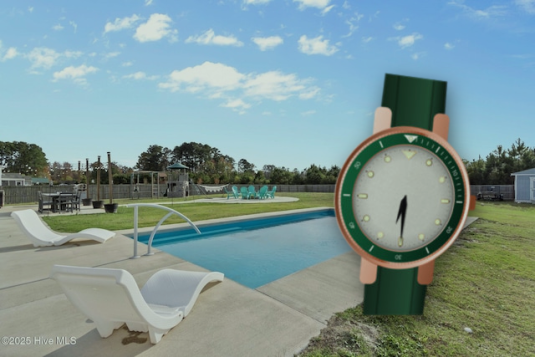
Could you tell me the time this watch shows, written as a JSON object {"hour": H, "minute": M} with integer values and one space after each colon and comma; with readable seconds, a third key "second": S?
{"hour": 6, "minute": 30}
